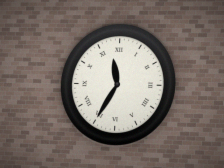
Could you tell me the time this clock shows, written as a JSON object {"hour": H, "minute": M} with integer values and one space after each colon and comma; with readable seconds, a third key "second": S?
{"hour": 11, "minute": 35}
